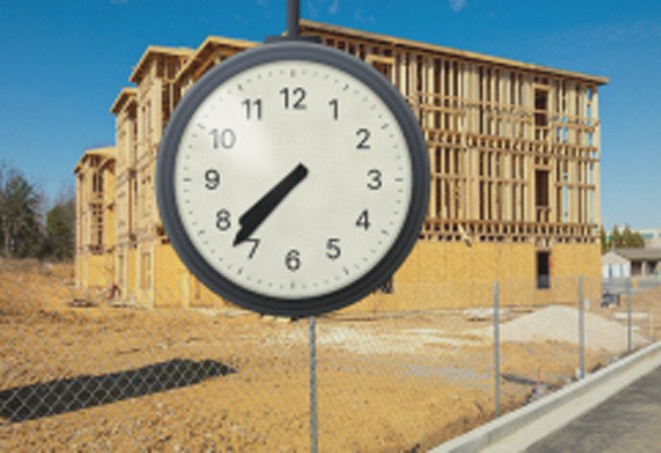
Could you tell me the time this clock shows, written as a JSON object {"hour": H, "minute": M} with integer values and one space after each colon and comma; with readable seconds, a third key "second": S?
{"hour": 7, "minute": 37}
